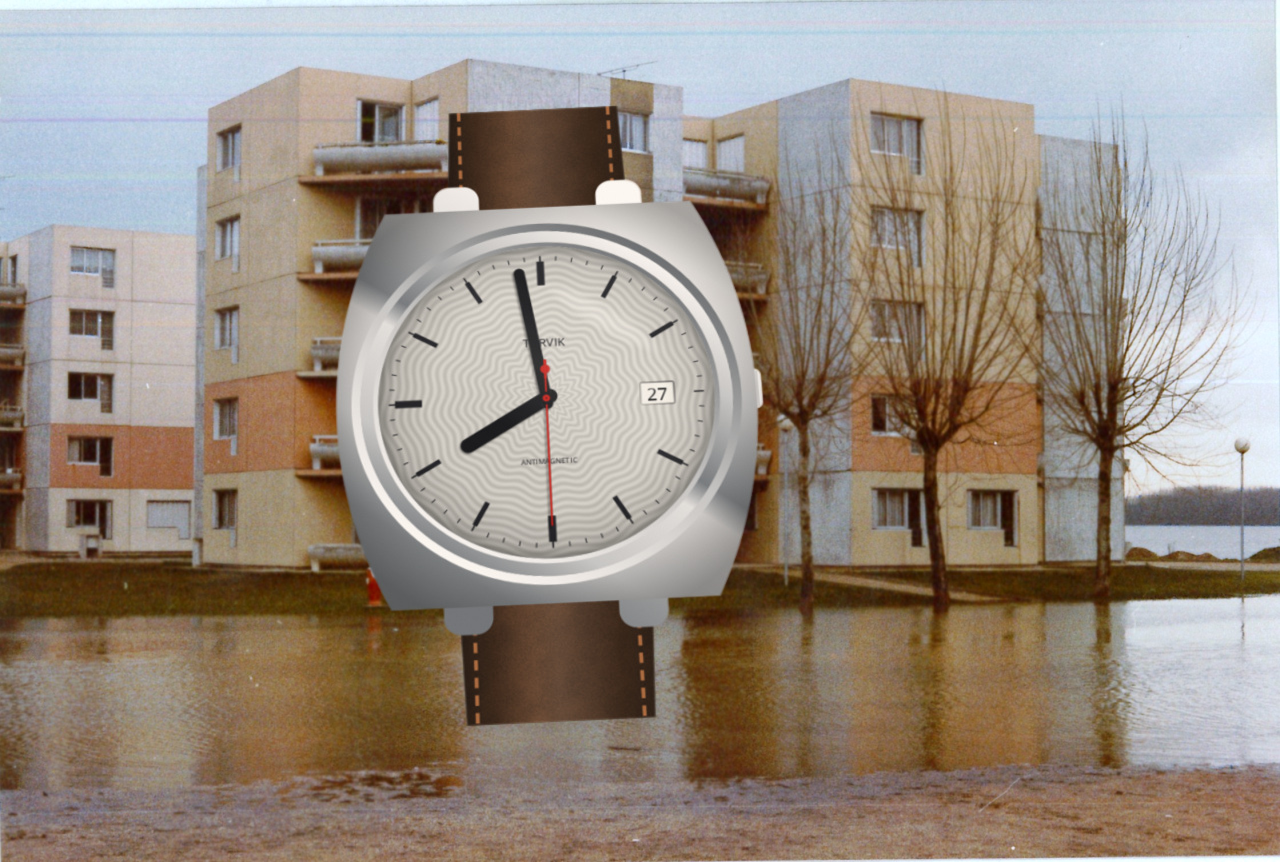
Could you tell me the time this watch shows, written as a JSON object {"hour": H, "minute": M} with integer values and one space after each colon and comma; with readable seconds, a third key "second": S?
{"hour": 7, "minute": 58, "second": 30}
